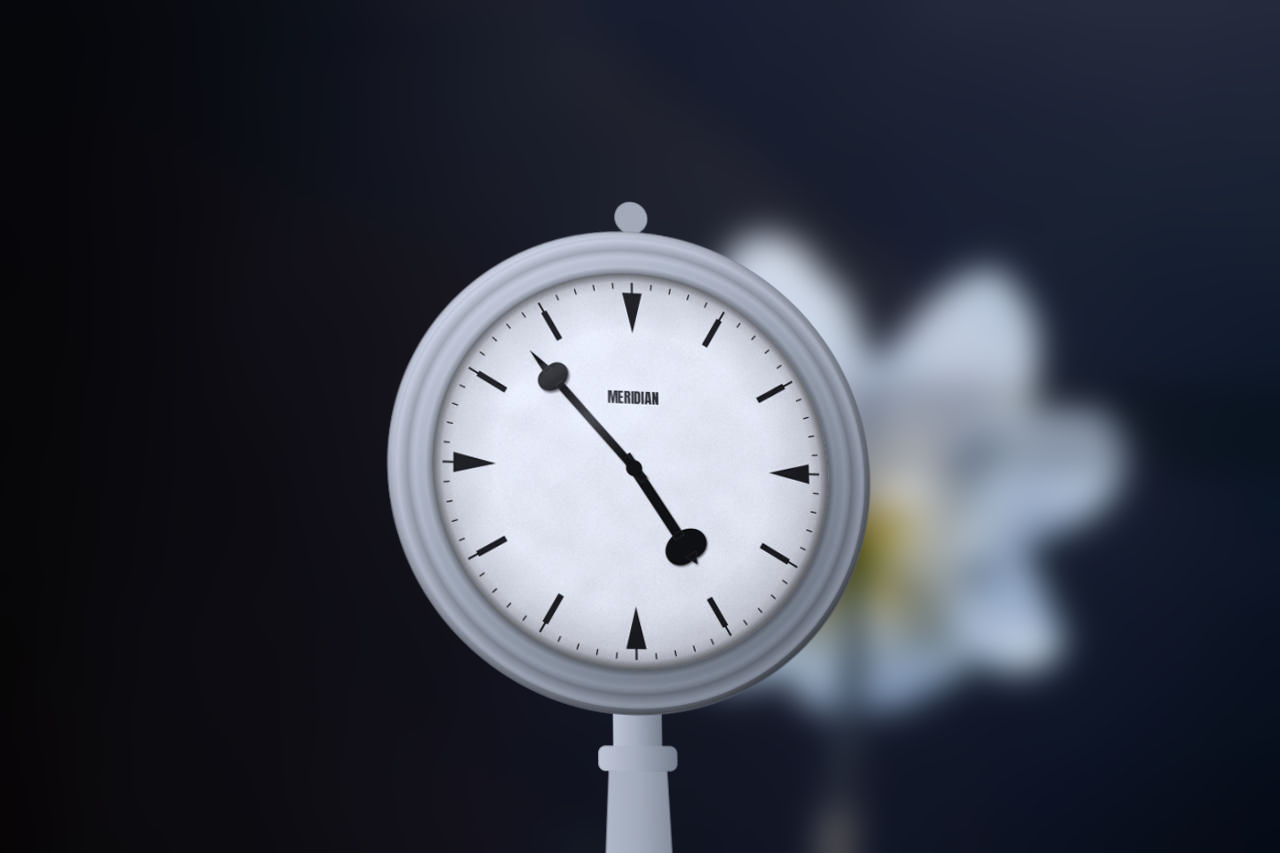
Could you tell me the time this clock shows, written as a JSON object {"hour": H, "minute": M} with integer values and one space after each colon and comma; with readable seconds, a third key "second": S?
{"hour": 4, "minute": 53}
